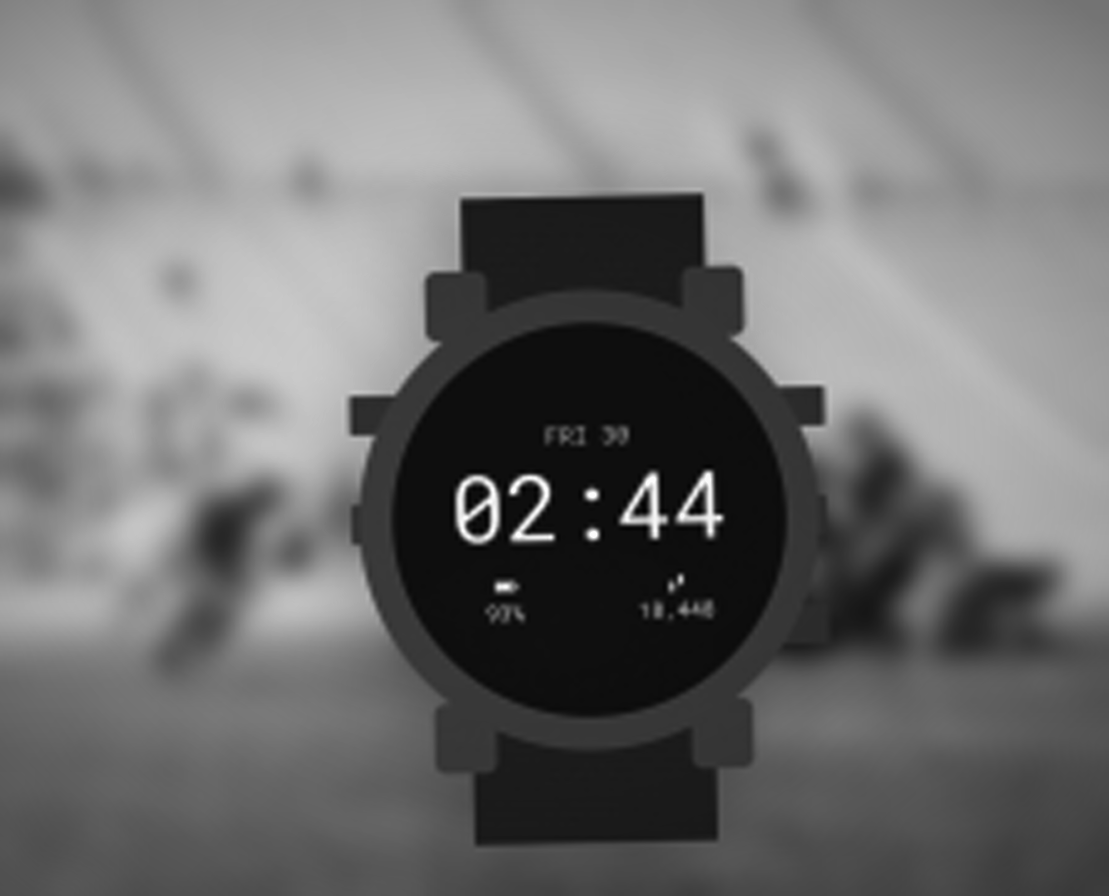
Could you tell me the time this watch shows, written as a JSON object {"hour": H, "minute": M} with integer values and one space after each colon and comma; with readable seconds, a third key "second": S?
{"hour": 2, "minute": 44}
